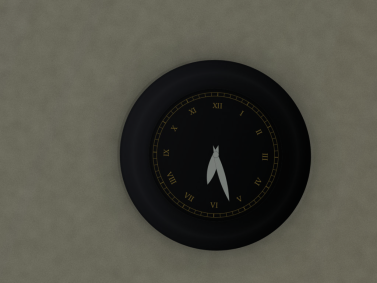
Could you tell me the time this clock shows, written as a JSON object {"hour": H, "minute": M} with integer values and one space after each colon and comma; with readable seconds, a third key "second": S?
{"hour": 6, "minute": 27}
